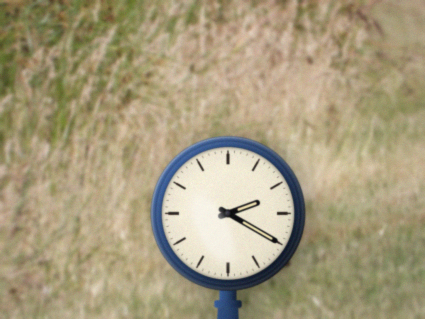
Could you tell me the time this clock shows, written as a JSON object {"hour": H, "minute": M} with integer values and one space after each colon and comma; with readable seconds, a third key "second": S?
{"hour": 2, "minute": 20}
